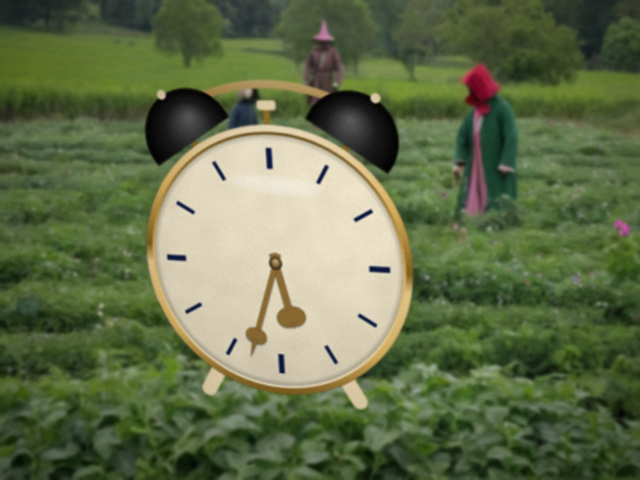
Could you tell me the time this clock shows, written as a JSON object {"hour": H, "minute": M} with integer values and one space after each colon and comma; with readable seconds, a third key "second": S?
{"hour": 5, "minute": 33}
